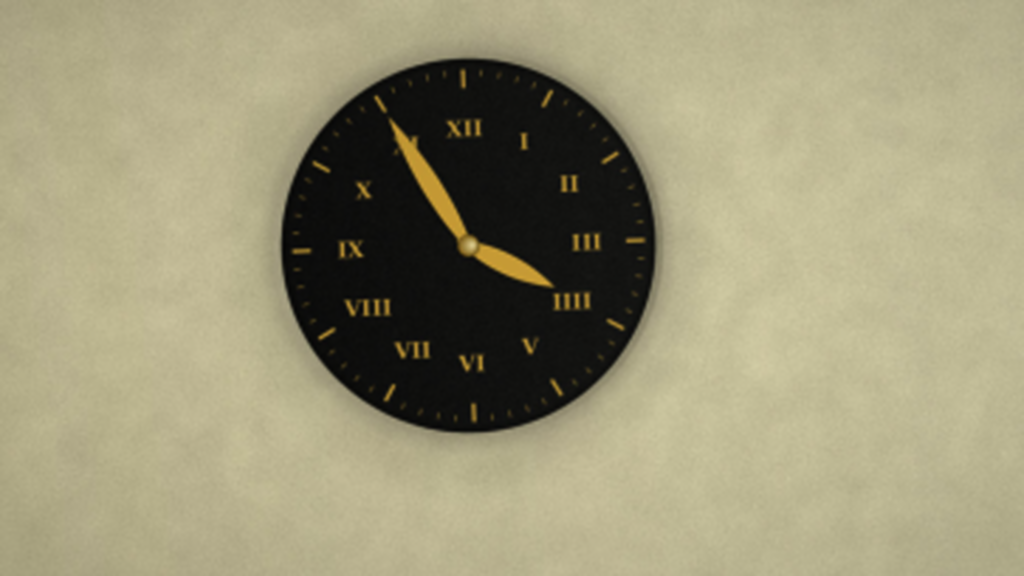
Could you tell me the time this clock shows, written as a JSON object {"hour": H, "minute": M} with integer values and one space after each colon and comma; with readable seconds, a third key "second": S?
{"hour": 3, "minute": 55}
